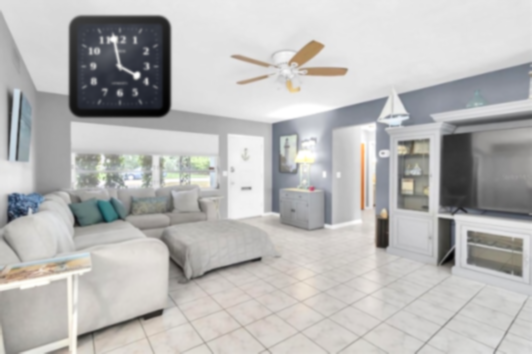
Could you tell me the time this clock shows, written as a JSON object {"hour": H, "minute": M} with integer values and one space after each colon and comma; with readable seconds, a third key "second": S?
{"hour": 3, "minute": 58}
